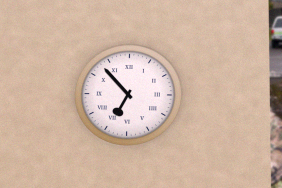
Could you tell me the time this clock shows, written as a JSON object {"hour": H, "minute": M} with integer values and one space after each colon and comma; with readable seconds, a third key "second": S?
{"hour": 6, "minute": 53}
